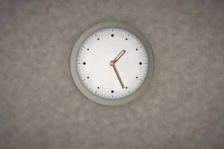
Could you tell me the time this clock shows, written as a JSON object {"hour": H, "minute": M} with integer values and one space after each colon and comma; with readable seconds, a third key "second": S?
{"hour": 1, "minute": 26}
